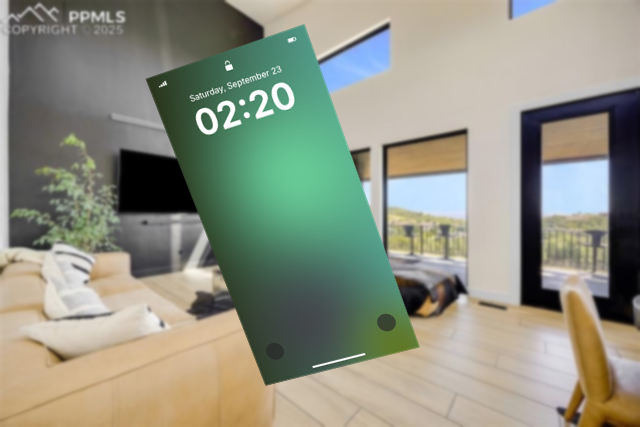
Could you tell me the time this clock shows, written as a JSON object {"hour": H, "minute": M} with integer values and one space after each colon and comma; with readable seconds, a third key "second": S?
{"hour": 2, "minute": 20}
